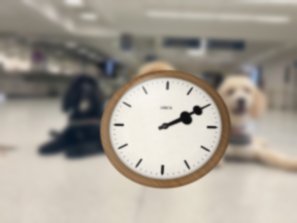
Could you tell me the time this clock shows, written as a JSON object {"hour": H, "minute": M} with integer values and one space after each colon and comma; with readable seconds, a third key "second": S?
{"hour": 2, "minute": 10}
